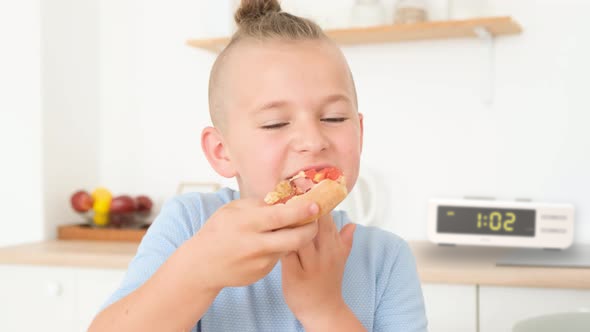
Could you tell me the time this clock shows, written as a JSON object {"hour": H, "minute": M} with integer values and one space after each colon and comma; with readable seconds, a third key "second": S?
{"hour": 1, "minute": 2}
